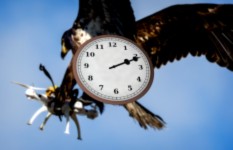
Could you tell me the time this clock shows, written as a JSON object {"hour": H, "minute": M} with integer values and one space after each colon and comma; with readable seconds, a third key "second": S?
{"hour": 2, "minute": 11}
